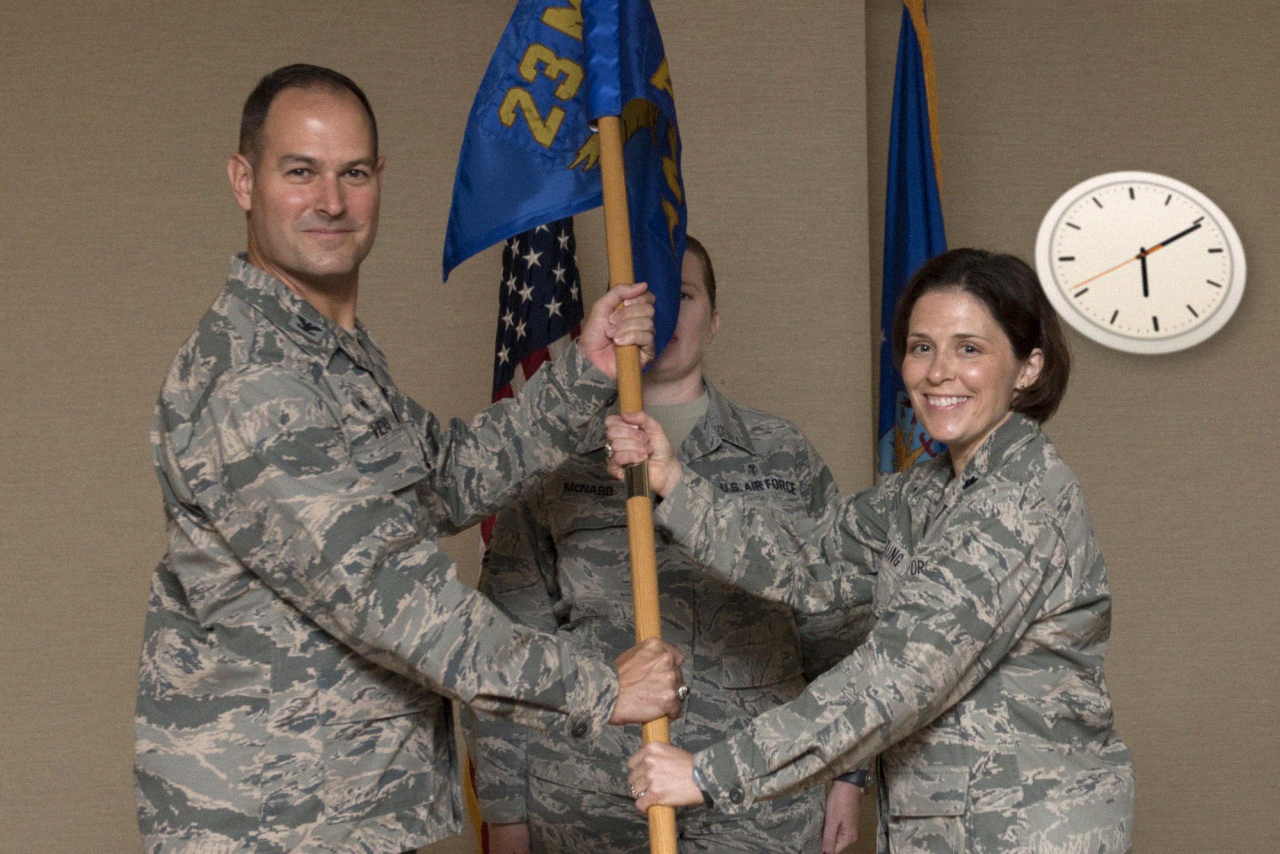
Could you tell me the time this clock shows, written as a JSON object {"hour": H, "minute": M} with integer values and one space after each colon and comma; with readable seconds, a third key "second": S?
{"hour": 6, "minute": 10, "second": 41}
